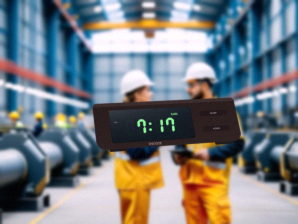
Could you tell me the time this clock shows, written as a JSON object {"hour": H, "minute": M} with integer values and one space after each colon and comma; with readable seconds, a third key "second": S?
{"hour": 7, "minute": 17}
